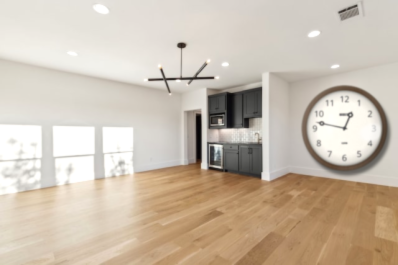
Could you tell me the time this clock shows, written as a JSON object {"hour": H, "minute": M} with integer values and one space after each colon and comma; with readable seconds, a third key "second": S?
{"hour": 12, "minute": 47}
